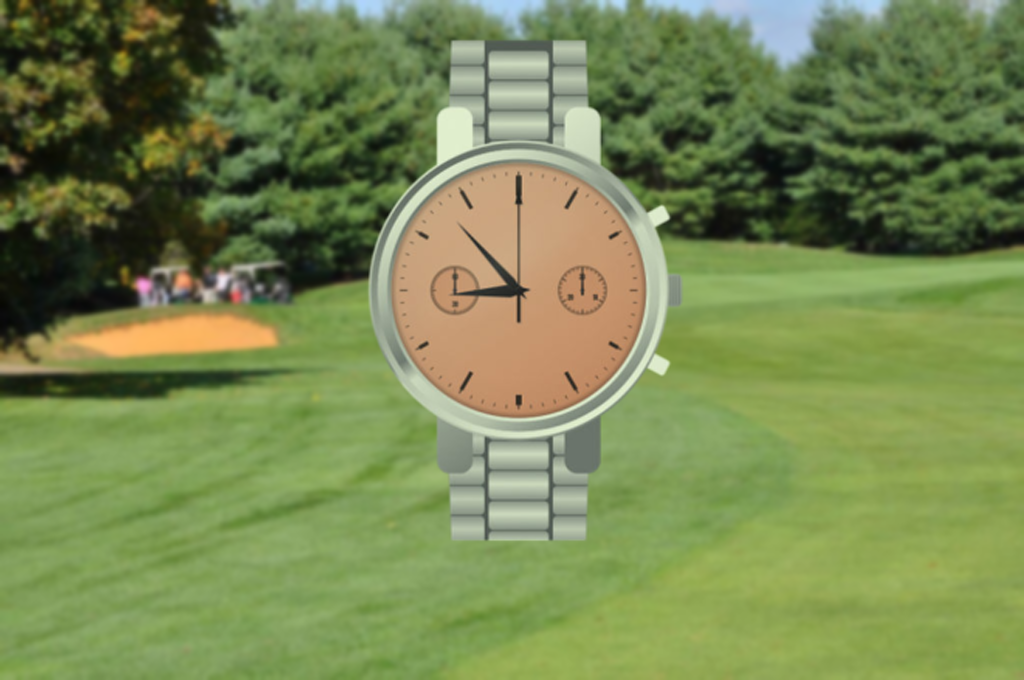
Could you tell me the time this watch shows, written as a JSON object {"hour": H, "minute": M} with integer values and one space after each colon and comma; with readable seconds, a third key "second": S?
{"hour": 8, "minute": 53}
